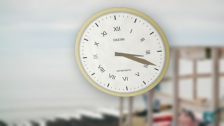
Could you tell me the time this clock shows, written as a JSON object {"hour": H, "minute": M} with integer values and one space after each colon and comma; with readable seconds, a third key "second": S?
{"hour": 3, "minute": 19}
